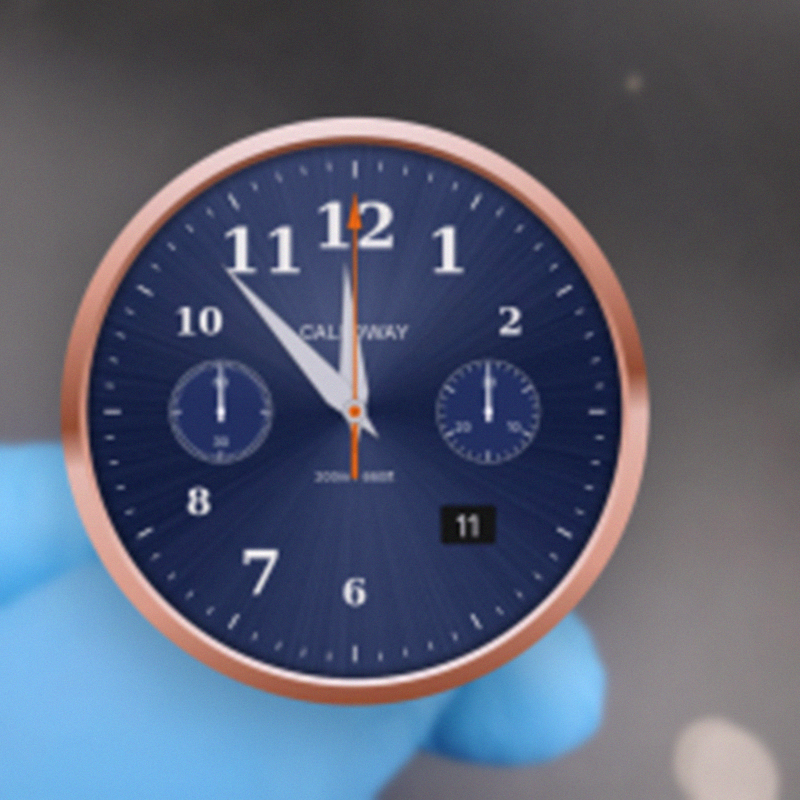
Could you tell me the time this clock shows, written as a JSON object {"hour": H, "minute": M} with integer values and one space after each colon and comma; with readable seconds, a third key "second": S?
{"hour": 11, "minute": 53}
